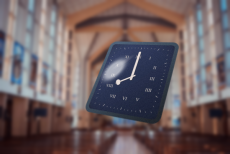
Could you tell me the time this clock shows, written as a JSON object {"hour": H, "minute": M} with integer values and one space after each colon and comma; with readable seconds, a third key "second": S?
{"hour": 8, "minute": 0}
